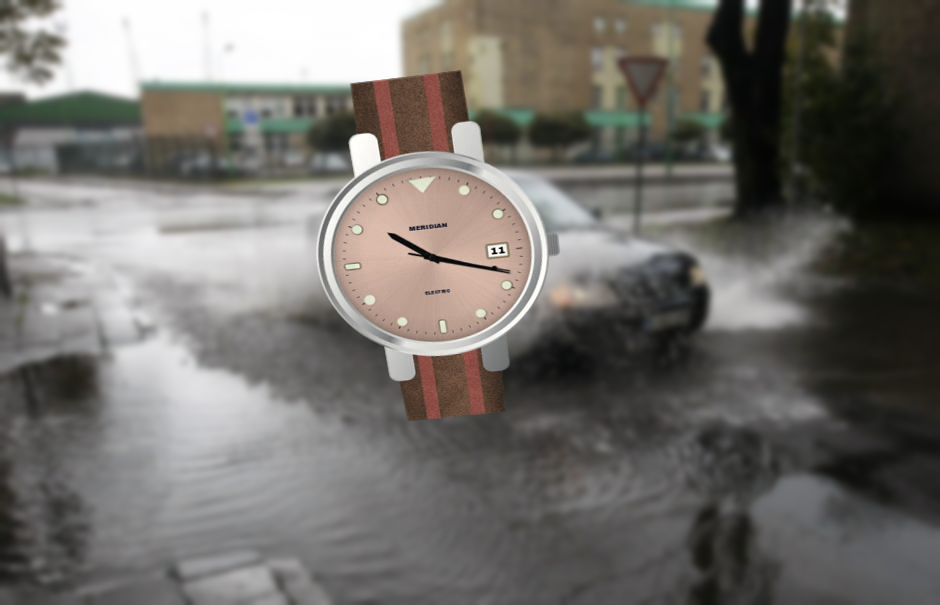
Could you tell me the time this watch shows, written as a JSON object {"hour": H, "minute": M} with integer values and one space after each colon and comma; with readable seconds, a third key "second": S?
{"hour": 10, "minute": 18, "second": 18}
